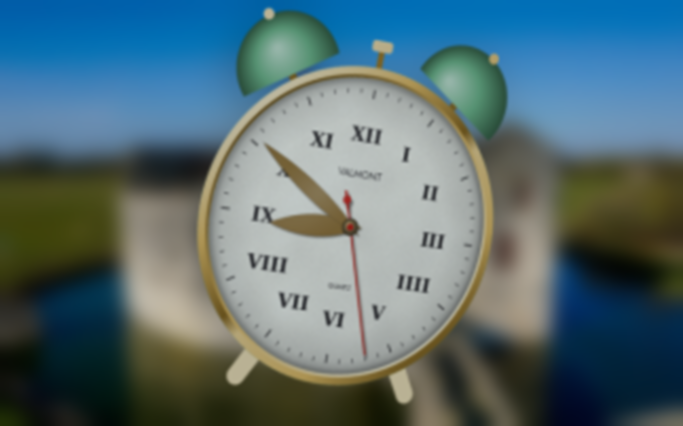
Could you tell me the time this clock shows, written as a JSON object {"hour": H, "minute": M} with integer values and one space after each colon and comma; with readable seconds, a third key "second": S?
{"hour": 8, "minute": 50, "second": 27}
